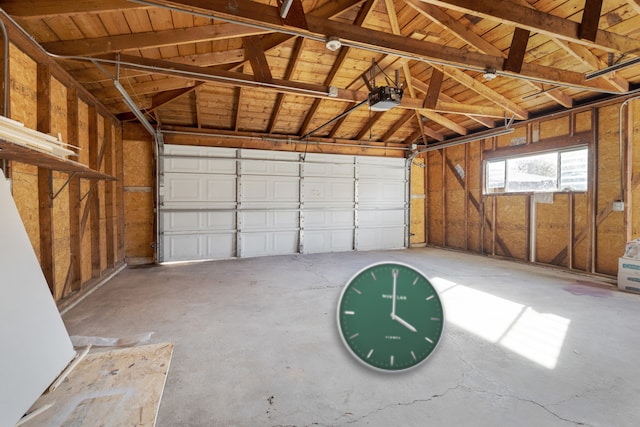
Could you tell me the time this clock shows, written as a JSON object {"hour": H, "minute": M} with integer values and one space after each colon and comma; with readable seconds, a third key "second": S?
{"hour": 4, "minute": 0}
